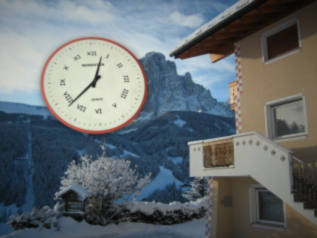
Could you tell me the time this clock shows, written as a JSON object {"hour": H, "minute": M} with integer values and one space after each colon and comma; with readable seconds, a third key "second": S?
{"hour": 12, "minute": 38}
